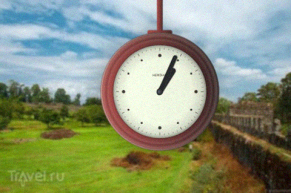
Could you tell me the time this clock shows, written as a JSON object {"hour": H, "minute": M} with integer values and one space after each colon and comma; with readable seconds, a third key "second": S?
{"hour": 1, "minute": 4}
